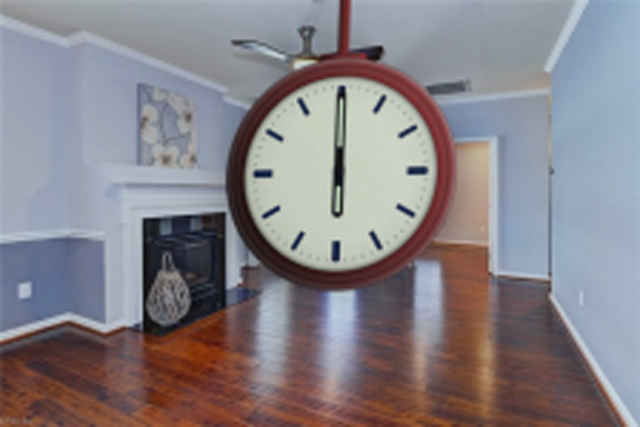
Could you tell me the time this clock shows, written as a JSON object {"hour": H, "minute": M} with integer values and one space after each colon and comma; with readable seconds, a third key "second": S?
{"hour": 6, "minute": 0}
